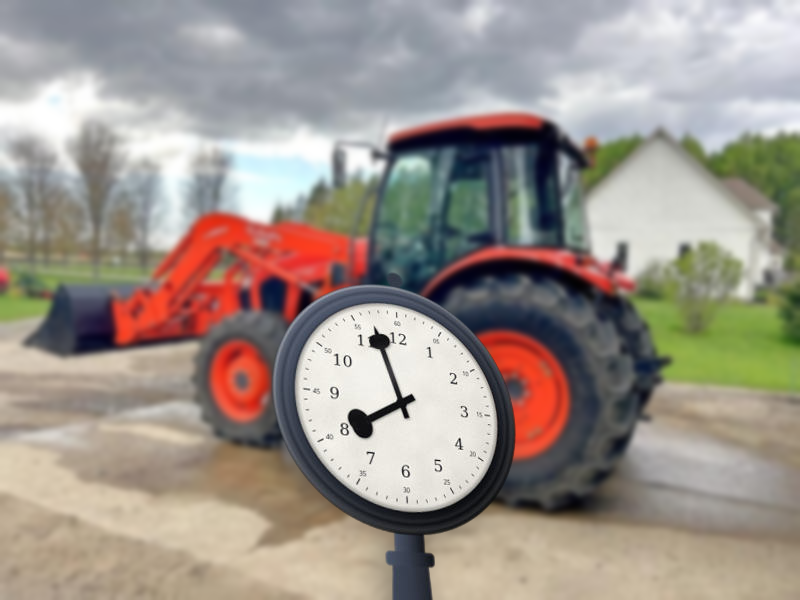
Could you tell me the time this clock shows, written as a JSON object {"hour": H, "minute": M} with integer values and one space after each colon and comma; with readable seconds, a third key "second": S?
{"hour": 7, "minute": 57}
